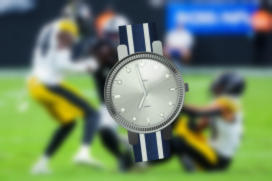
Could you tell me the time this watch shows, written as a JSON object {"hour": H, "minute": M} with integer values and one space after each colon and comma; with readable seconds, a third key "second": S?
{"hour": 6, "minute": 58}
